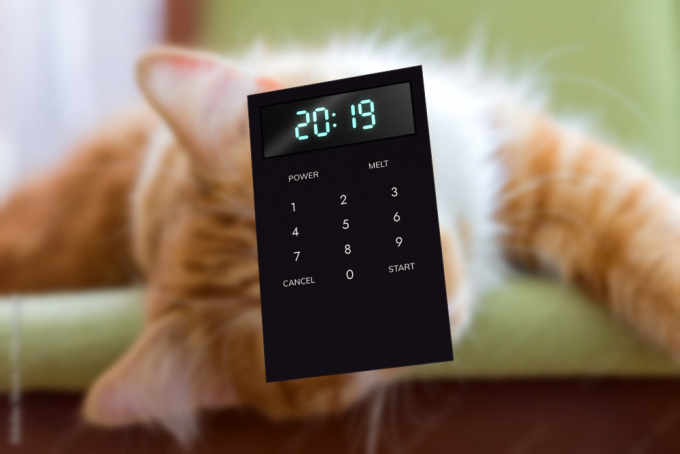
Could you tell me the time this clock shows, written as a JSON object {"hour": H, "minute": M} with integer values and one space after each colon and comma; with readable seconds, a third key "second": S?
{"hour": 20, "minute": 19}
